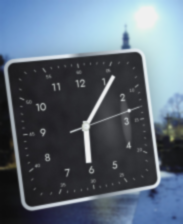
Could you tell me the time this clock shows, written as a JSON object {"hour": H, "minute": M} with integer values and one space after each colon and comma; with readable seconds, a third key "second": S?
{"hour": 6, "minute": 6, "second": 13}
